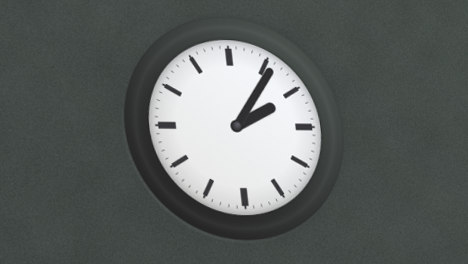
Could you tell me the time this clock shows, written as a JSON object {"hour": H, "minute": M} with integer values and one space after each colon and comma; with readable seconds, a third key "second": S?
{"hour": 2, "minute": 6}
